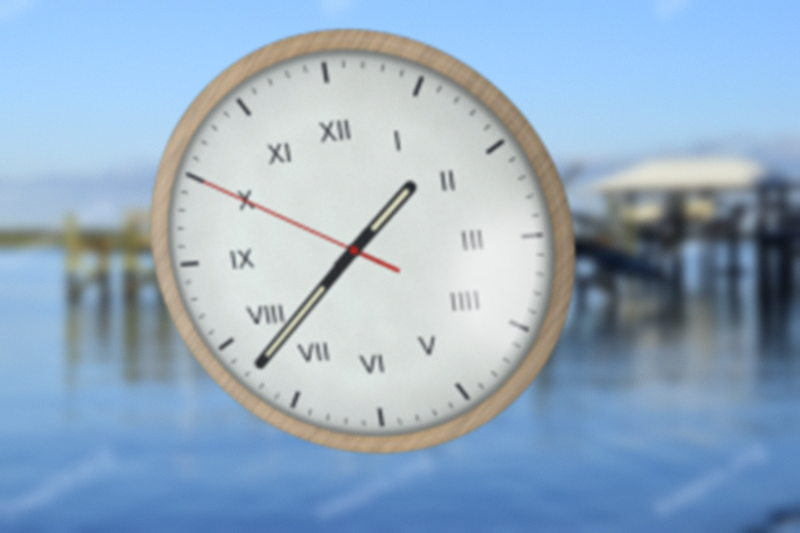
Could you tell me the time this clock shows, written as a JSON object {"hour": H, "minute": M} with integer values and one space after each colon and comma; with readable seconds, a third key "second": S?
{"hour": 1, "minute": 37, "second": 50}
